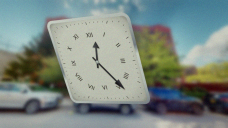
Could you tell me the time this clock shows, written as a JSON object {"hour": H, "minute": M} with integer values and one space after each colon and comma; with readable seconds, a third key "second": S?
{"hour": 12, "minute": 24}
